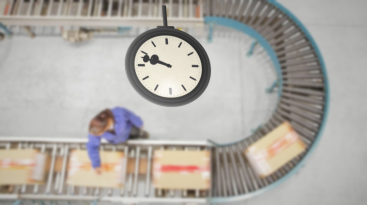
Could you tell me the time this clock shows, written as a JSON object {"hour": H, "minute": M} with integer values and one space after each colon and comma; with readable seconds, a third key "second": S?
{"hour": 9, "minute": 48}
